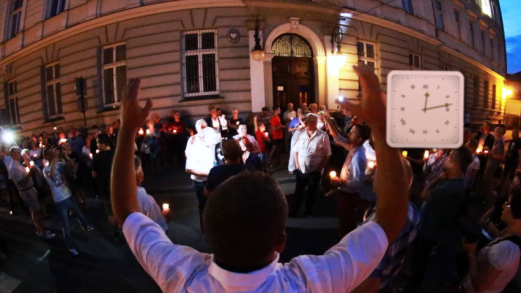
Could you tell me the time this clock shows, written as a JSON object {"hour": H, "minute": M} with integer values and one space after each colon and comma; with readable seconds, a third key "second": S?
{"hour": 12, "minute": 13}
